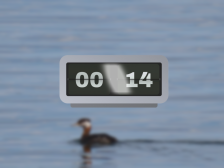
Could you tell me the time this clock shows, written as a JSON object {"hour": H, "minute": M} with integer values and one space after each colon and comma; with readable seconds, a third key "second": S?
{"hour": 0, "minute": 14}
